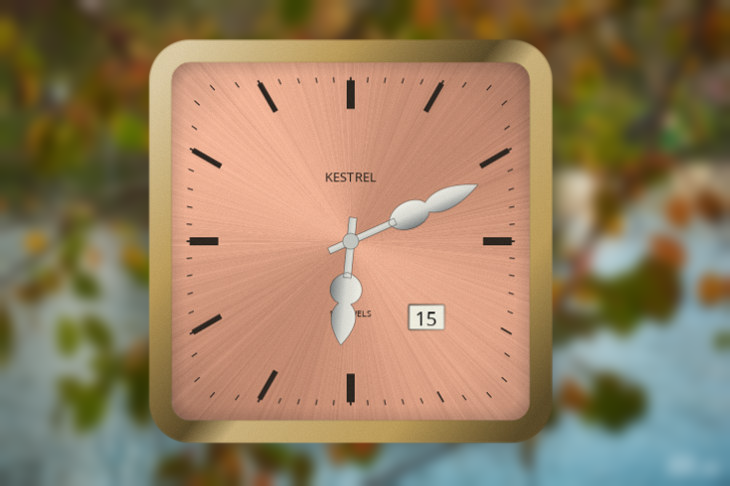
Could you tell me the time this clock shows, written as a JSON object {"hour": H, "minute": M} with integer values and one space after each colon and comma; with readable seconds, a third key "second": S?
{"hour": 6, "minute": 11}
